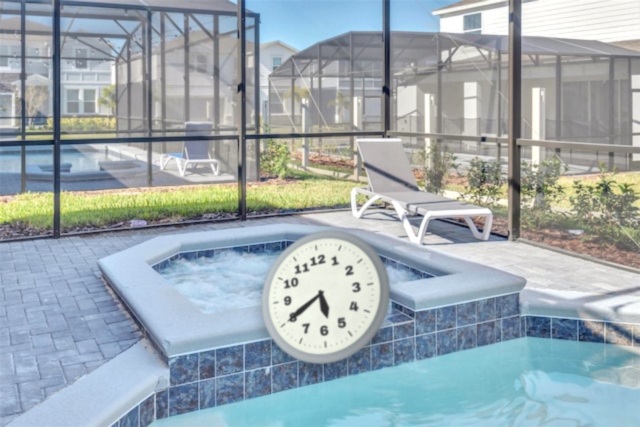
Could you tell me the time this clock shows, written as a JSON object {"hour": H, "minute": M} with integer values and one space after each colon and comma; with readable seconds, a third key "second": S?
{"hour": 5, "minute": 40}
